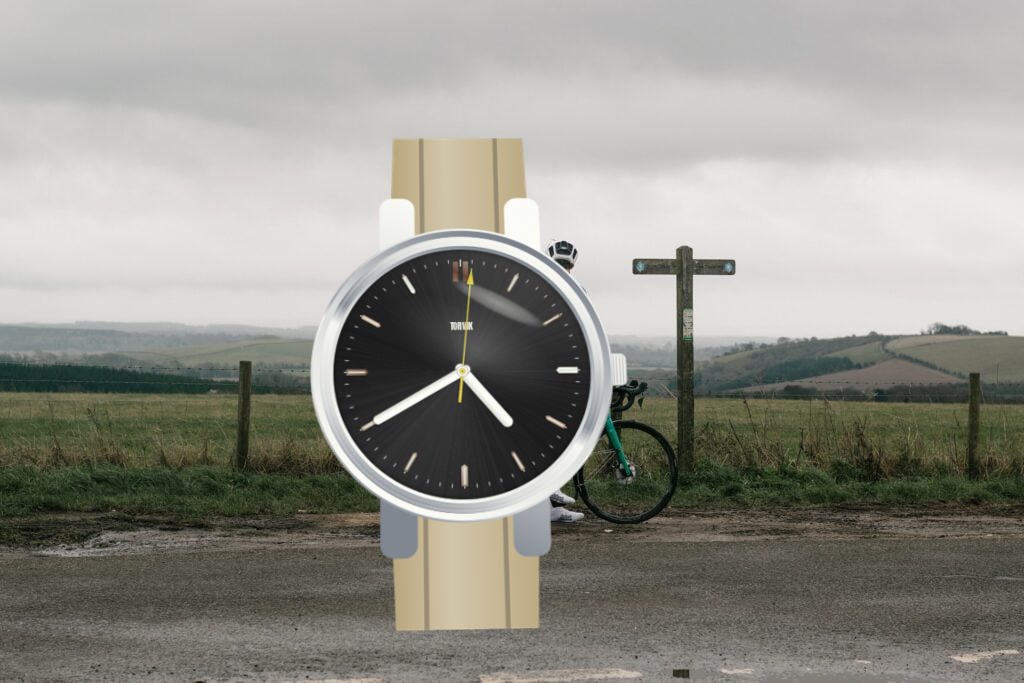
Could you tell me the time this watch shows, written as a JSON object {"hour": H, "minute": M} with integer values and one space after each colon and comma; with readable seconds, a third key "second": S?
{"hour": 4, "minute": 40, "second": 1}
